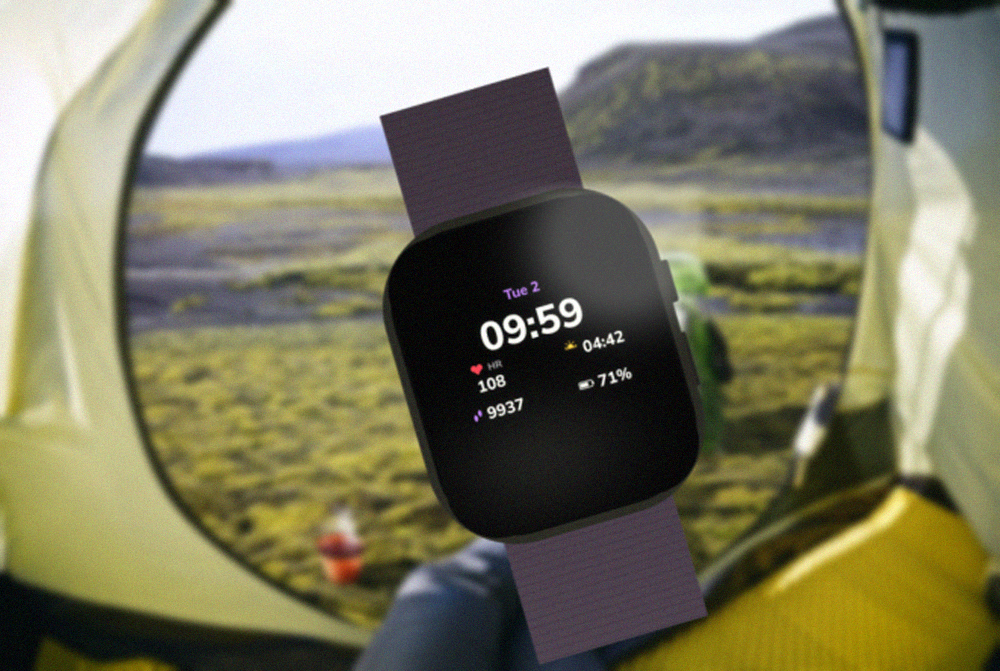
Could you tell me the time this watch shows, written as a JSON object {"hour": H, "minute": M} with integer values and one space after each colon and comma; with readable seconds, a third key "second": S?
{"hour": 9, "minute": 59}
